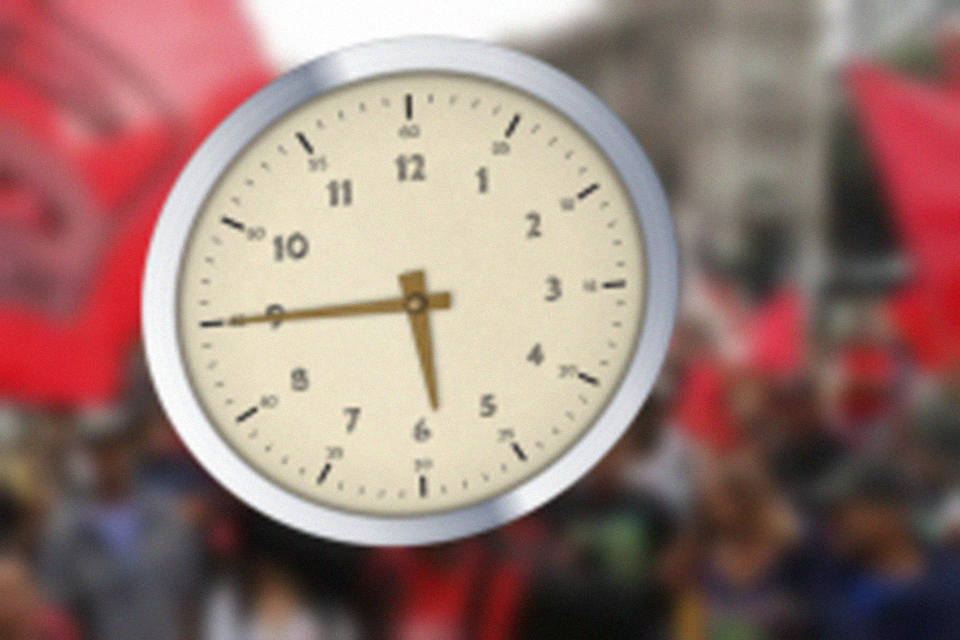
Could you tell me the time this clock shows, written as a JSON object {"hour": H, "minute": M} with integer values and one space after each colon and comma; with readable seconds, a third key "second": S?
{"hour": 5, "minute": 45}
